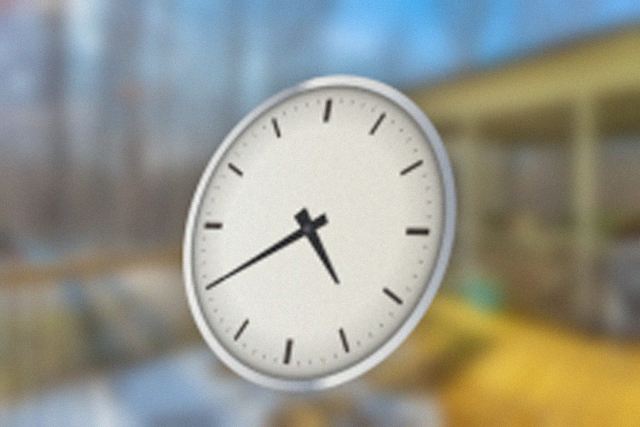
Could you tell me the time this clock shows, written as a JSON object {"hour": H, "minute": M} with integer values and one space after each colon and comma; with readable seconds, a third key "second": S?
{"hour": 4, "minute": 40}
